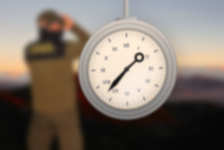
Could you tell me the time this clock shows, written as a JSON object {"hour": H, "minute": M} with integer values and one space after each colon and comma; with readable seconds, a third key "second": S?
{"hour": 1, "minute": 37}
